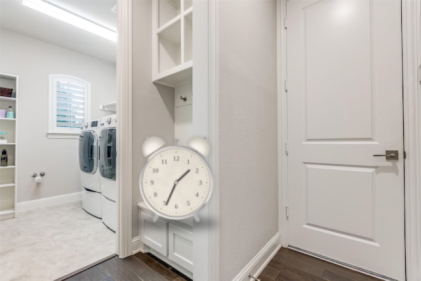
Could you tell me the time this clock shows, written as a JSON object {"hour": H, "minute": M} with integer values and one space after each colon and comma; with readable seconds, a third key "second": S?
{"hour": 1, "minute": 34}
